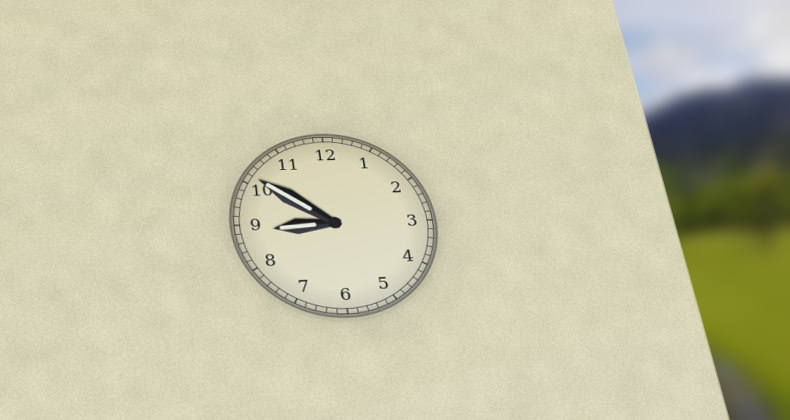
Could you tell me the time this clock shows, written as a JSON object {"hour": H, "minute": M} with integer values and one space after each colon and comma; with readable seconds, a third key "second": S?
{"hour": 8, "minute": 51}
